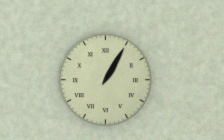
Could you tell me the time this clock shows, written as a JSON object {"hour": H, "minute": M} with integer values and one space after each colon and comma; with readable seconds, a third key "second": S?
{"hour": 1, "minute": 5}
